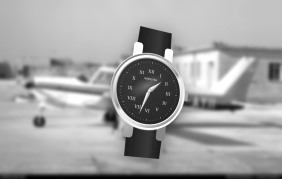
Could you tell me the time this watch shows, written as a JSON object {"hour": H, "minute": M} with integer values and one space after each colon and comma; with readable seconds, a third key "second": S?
{"hour": 1, "minute": 33}
